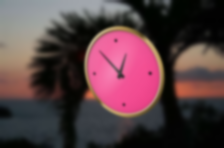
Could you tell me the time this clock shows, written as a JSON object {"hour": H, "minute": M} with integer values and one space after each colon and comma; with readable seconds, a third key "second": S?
{"hour": 12, "minute": 53}
